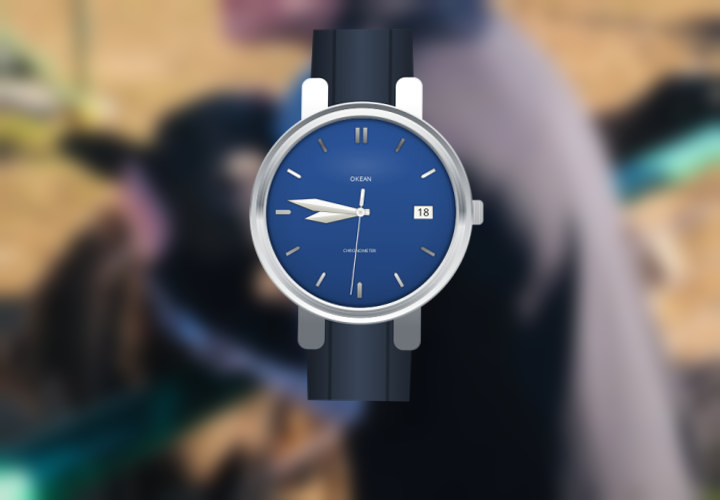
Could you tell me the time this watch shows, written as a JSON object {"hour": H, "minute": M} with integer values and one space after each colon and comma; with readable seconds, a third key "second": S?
{"hour": 8, "minute": 46, "second": 31}
